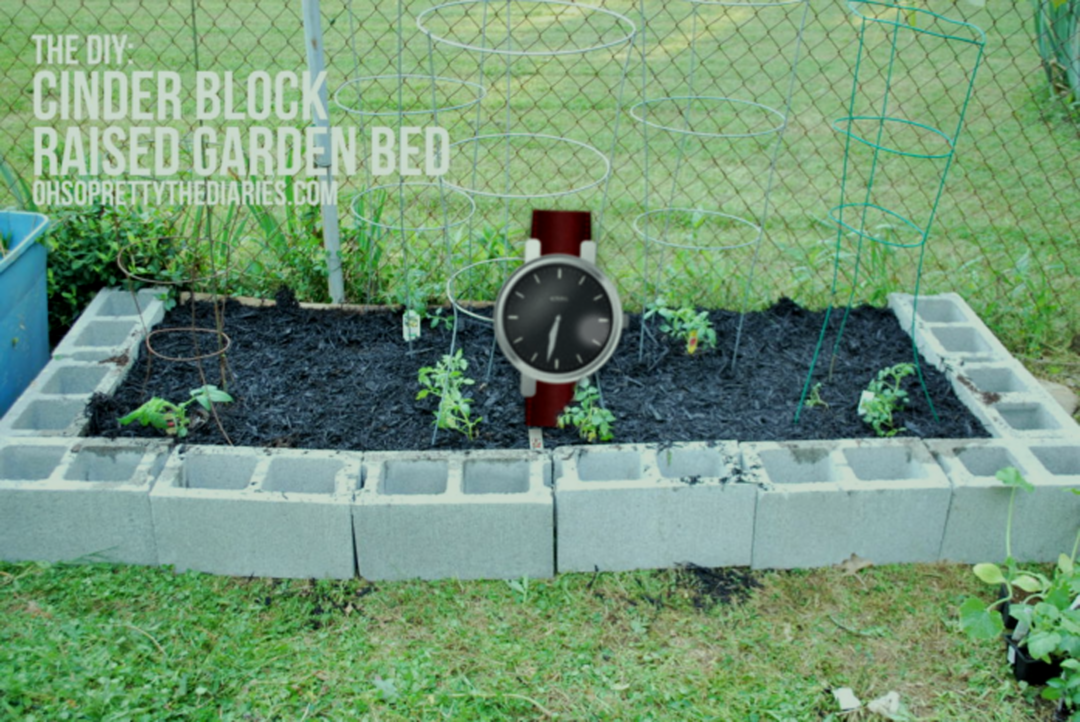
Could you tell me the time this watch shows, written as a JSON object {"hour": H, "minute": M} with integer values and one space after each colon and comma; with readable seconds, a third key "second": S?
{"hour": 6, "minute": 32}
